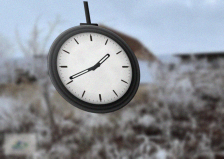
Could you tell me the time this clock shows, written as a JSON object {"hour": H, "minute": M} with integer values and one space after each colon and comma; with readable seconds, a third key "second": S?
{"hour": 1, "minute": 41}
